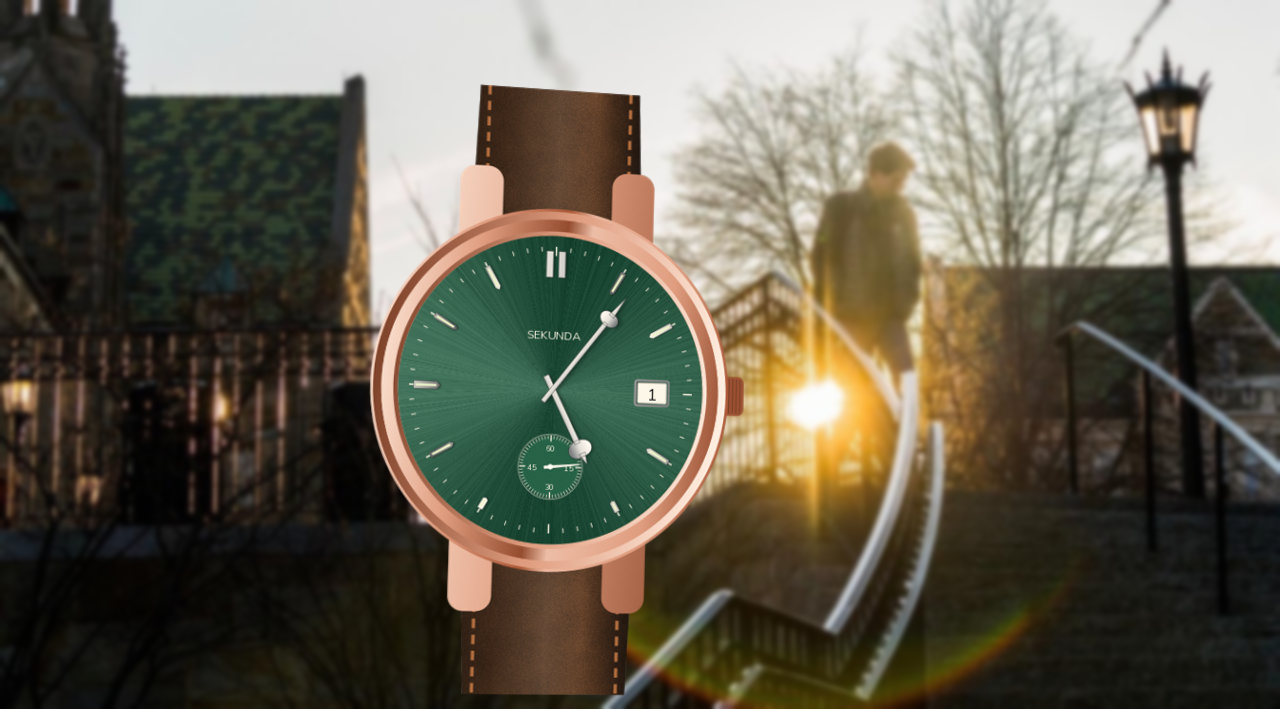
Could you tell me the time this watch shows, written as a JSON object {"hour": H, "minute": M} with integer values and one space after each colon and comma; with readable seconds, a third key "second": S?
{"hour": 5, "minute": 6, "second": 14}
